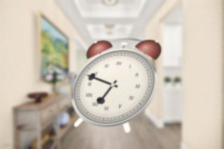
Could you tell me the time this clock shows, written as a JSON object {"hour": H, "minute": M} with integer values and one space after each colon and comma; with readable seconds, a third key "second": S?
{"hour": 6, "minute": 48}
